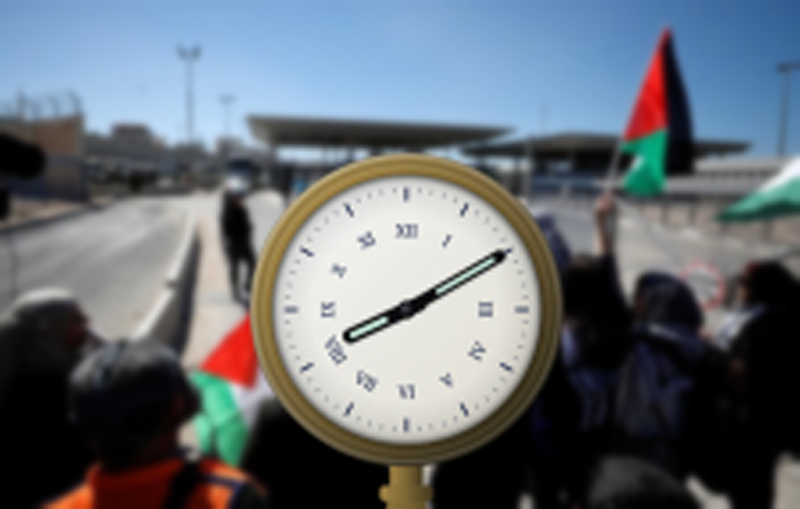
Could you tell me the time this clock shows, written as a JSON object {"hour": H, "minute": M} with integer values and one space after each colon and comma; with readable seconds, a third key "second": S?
{"hour": 8, "minute": 10}
